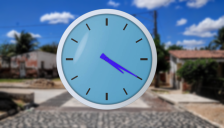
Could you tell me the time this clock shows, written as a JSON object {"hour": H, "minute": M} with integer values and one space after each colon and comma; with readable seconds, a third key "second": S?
{"hour": 4, "minute": 20}
